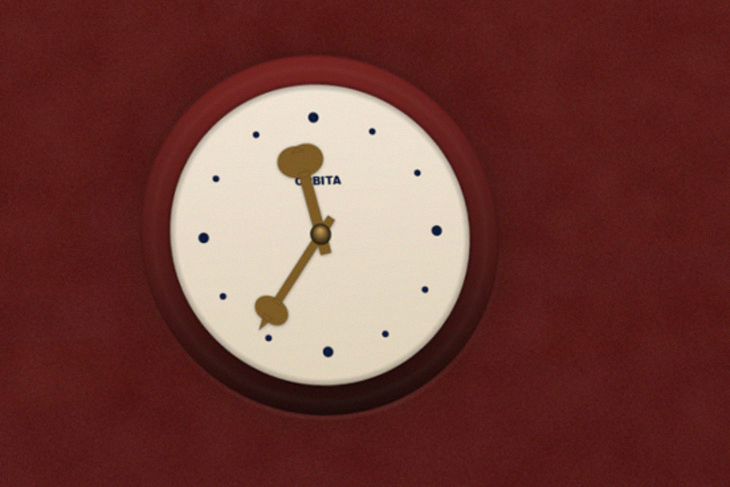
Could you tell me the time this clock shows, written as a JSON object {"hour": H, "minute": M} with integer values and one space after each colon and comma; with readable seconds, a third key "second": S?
{"hour": 11, "minute": 36}
